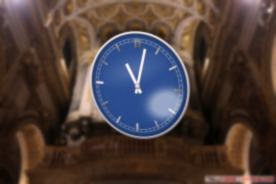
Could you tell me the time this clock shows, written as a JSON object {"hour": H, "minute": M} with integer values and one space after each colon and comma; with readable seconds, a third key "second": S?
{"hour": 11, "minute": 2}
